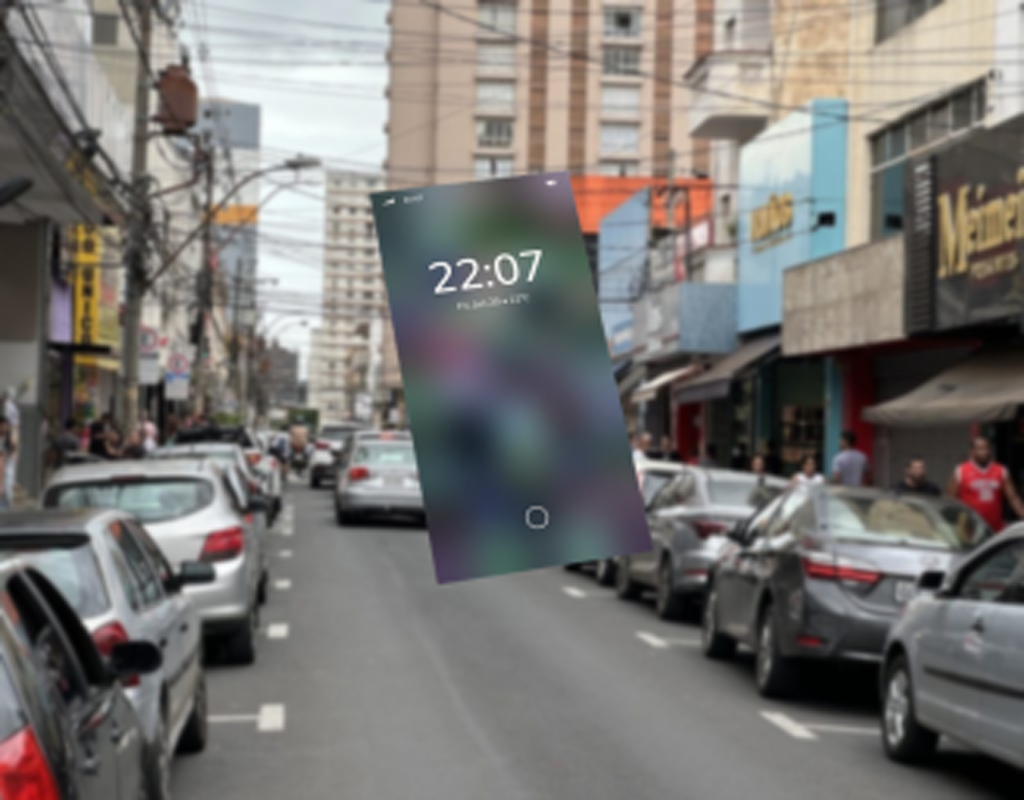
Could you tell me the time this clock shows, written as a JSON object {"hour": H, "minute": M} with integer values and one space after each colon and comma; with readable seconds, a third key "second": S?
{"hour": 22, "minute": 7}
